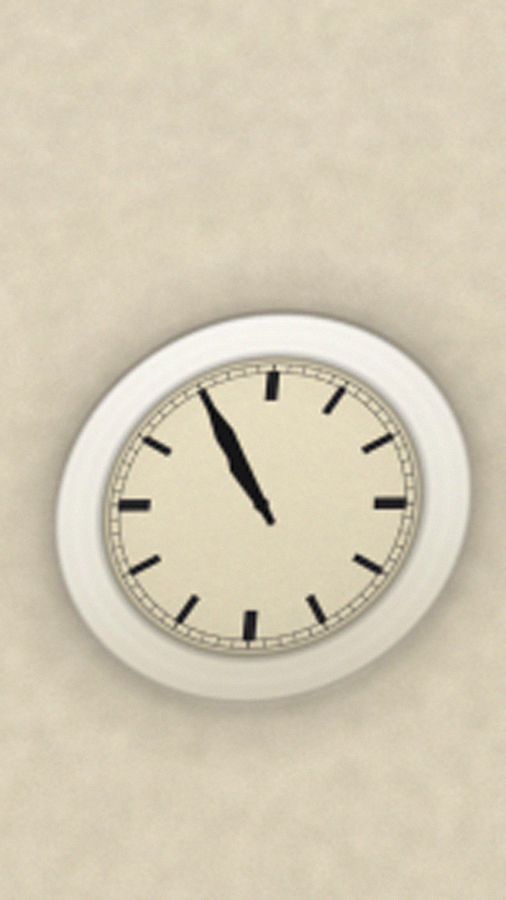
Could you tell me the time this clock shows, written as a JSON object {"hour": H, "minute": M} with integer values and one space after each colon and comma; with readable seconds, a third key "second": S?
{"hour": 10, "minute": 55}
